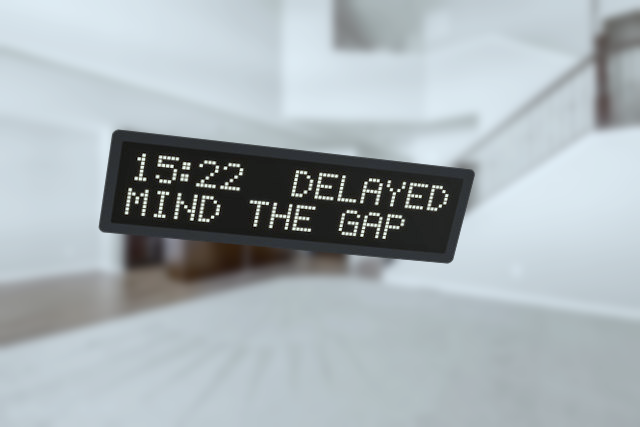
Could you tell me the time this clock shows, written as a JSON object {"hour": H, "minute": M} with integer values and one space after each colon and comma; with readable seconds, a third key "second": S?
{"hour": 15, "minute": 22}
